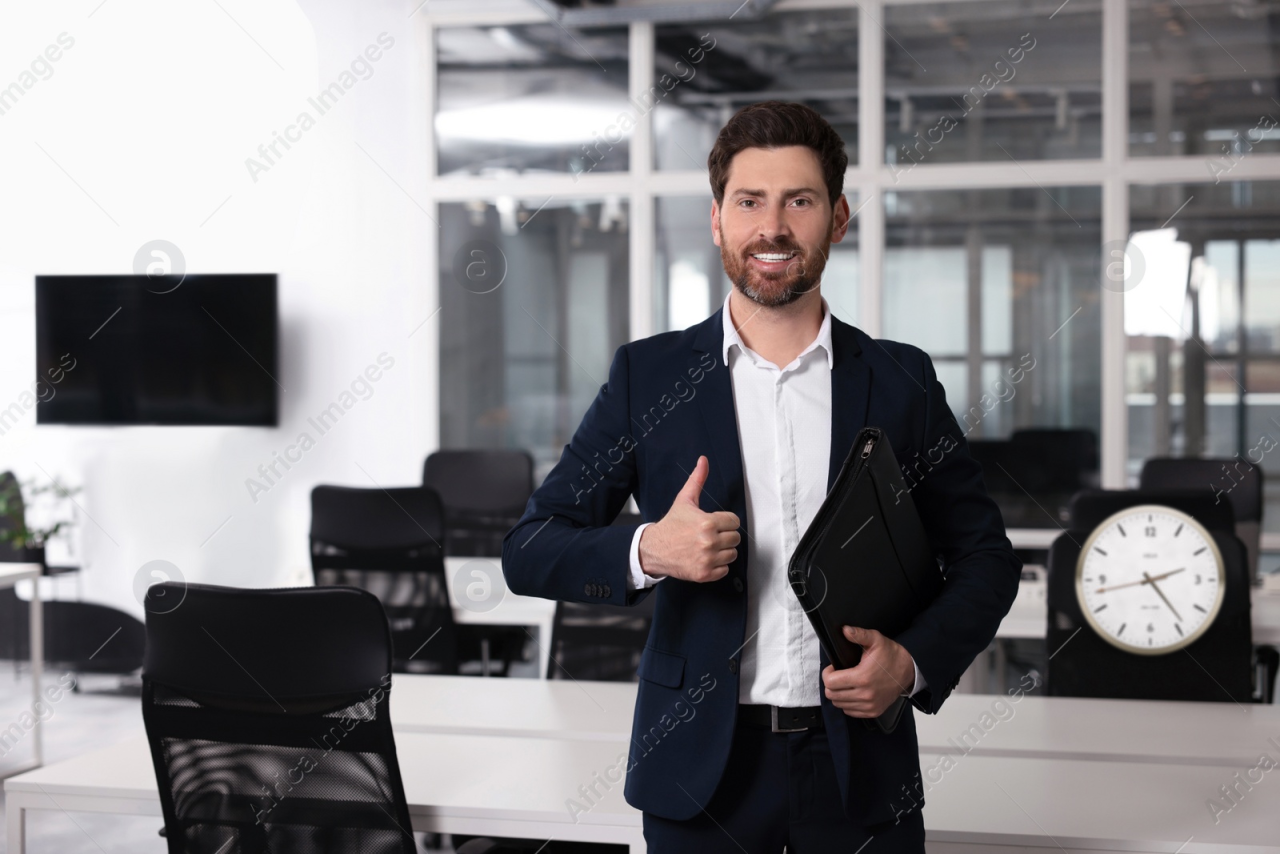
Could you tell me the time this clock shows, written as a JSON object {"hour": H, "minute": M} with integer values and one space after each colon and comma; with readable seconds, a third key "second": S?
{"hour": 2, "minute": 23, "second": 43}
